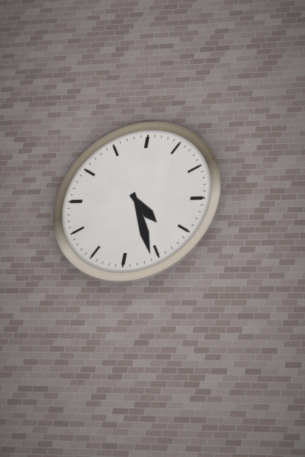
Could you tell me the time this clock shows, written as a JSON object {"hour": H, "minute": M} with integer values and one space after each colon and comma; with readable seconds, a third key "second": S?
{"hour": 4, "minute": 26}
